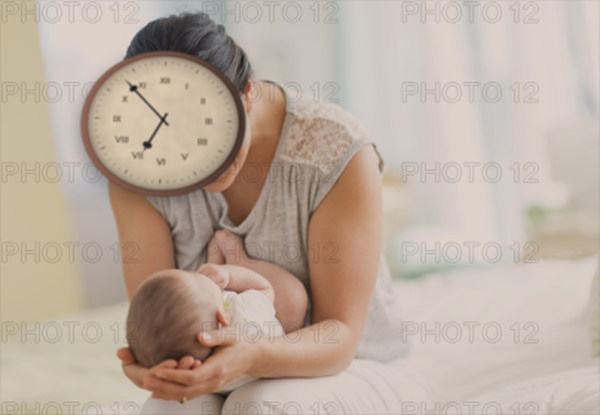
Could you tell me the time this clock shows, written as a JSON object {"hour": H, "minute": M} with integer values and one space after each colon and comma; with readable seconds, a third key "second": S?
{"hour": 6, "minute": 53}
